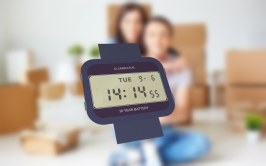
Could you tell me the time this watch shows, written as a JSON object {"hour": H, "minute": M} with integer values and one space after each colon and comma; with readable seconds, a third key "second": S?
{"hour": 14, "minute": 14, "second": 55}
